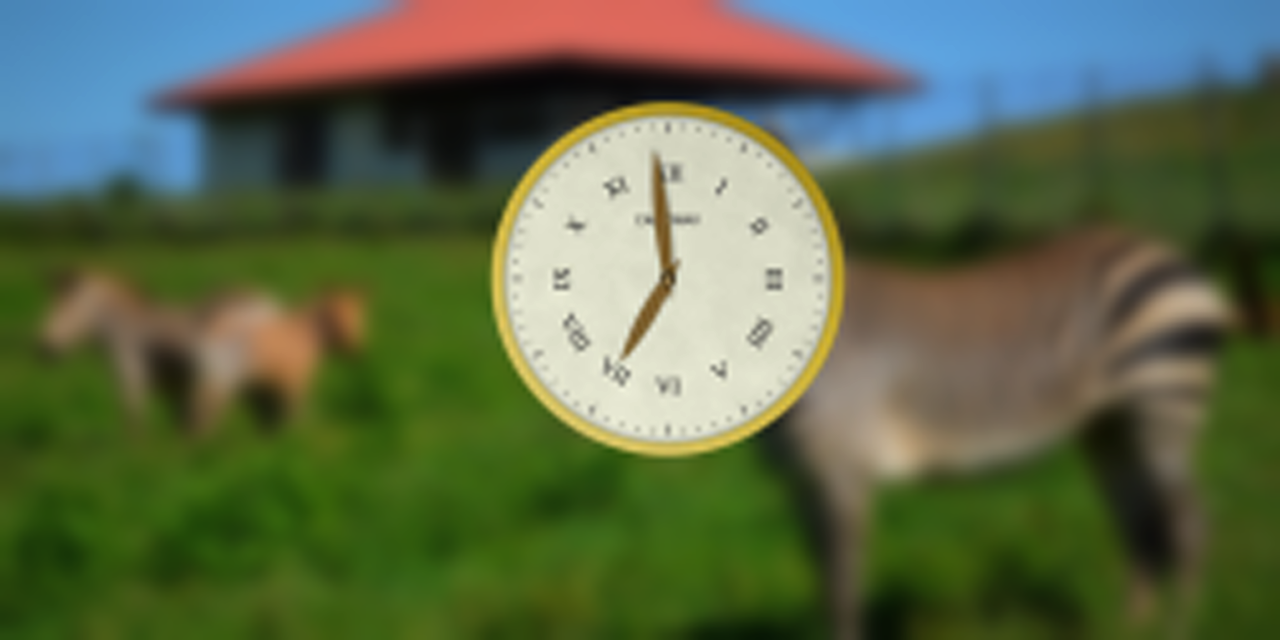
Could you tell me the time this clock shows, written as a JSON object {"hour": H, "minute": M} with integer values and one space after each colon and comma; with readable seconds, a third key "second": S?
{"hour": 6, "minute": 59}
